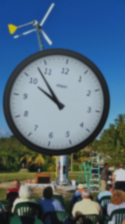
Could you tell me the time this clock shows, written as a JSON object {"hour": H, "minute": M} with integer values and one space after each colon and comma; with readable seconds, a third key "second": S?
{"hour": 9, "minute": 53}
